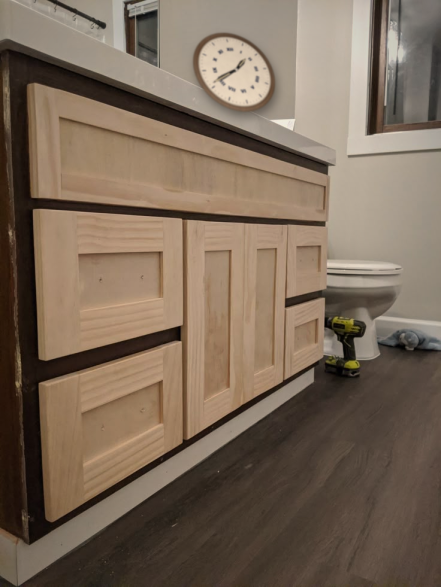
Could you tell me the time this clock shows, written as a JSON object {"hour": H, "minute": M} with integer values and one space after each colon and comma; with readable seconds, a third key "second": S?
{"hour": 1, "minute": 41}
